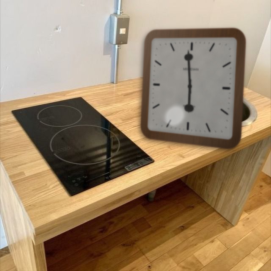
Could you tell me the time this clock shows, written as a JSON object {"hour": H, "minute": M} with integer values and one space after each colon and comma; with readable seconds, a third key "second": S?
{"hour": 5, "minute": 59}
